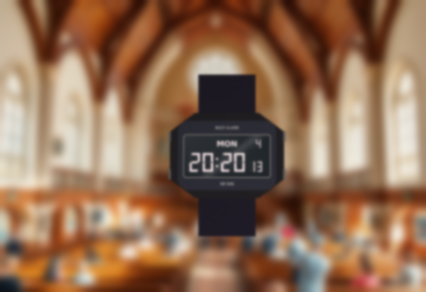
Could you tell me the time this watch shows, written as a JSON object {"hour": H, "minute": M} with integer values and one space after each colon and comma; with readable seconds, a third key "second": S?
{"hour": 20, "minute": 20}
